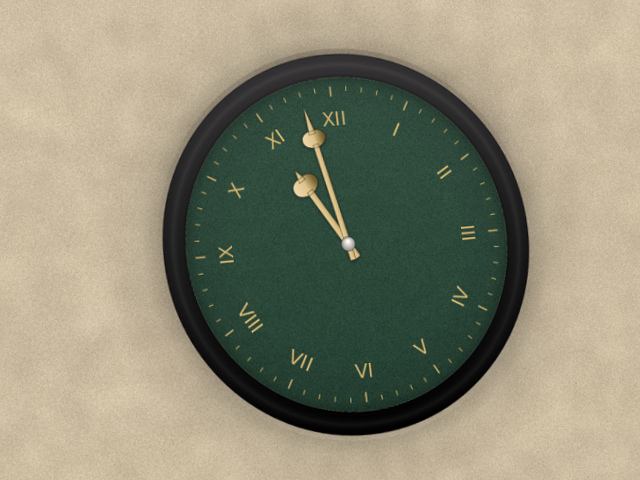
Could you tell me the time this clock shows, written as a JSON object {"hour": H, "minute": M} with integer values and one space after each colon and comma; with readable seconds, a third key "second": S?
{"hour": 10, "minute": 58}
